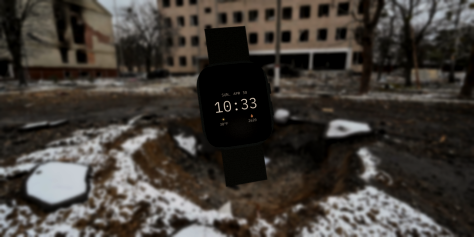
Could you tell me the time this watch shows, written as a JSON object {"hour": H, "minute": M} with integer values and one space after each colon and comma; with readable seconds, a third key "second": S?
{"hour": 10, "minute": 33}
